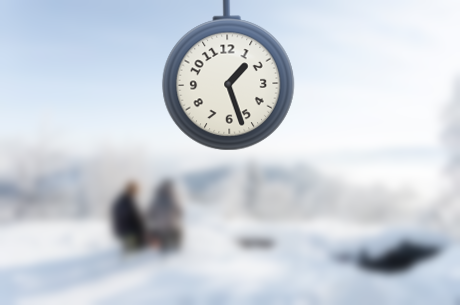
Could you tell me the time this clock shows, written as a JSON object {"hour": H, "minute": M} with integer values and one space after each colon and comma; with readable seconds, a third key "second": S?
{"hour": 1, "minute": 27}
